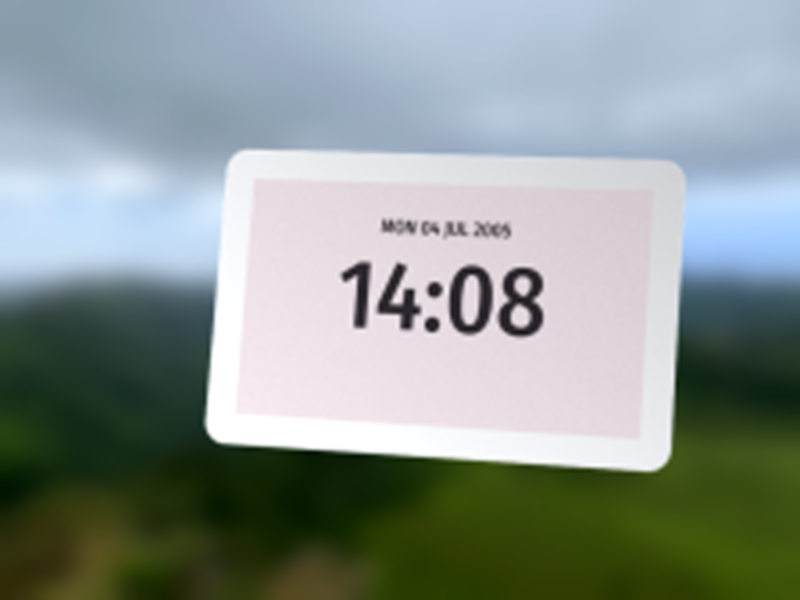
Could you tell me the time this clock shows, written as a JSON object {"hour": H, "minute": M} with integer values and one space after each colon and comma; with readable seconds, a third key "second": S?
{"hour": 14, "minute": 8}
